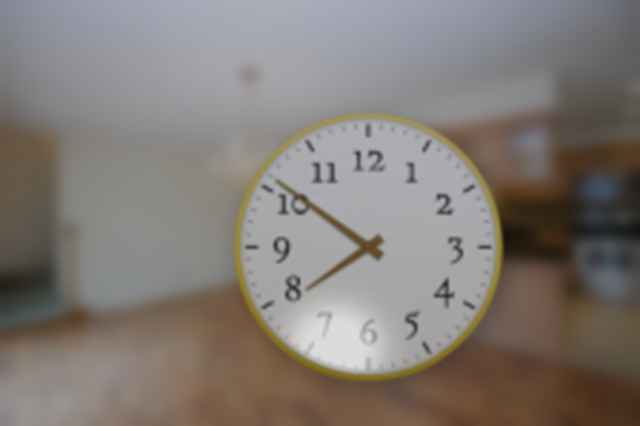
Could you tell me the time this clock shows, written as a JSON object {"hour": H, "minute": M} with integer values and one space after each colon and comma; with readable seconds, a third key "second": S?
{"hour": 7, "minute": 51}
